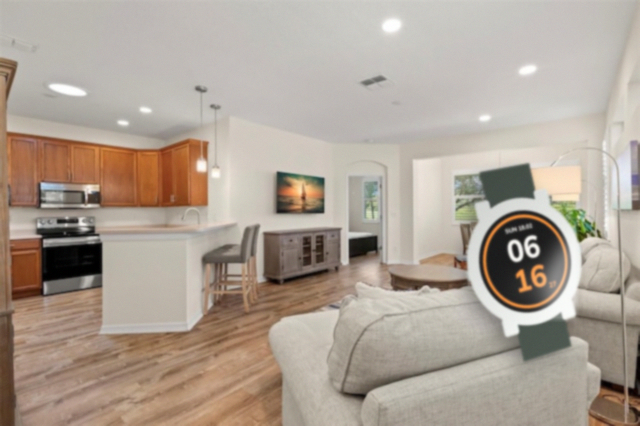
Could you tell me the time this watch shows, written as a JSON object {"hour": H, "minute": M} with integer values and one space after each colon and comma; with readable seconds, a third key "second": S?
{"hour": 6, "minute": 16}
